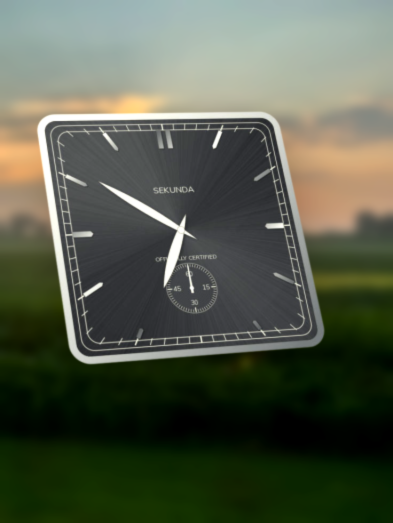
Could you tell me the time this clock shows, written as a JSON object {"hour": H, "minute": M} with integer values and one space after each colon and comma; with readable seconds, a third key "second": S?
{"hour": 6, "minute": 51}
